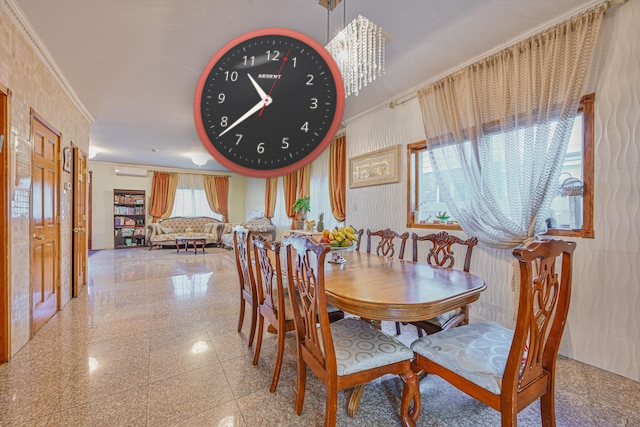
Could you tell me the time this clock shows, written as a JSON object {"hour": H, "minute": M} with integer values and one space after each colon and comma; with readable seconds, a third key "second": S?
{"hour": 10, "minute": 38, "second": 3}
